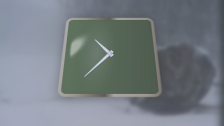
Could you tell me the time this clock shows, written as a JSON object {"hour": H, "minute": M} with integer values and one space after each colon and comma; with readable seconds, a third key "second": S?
{"hour": 10, "minute": 37}
